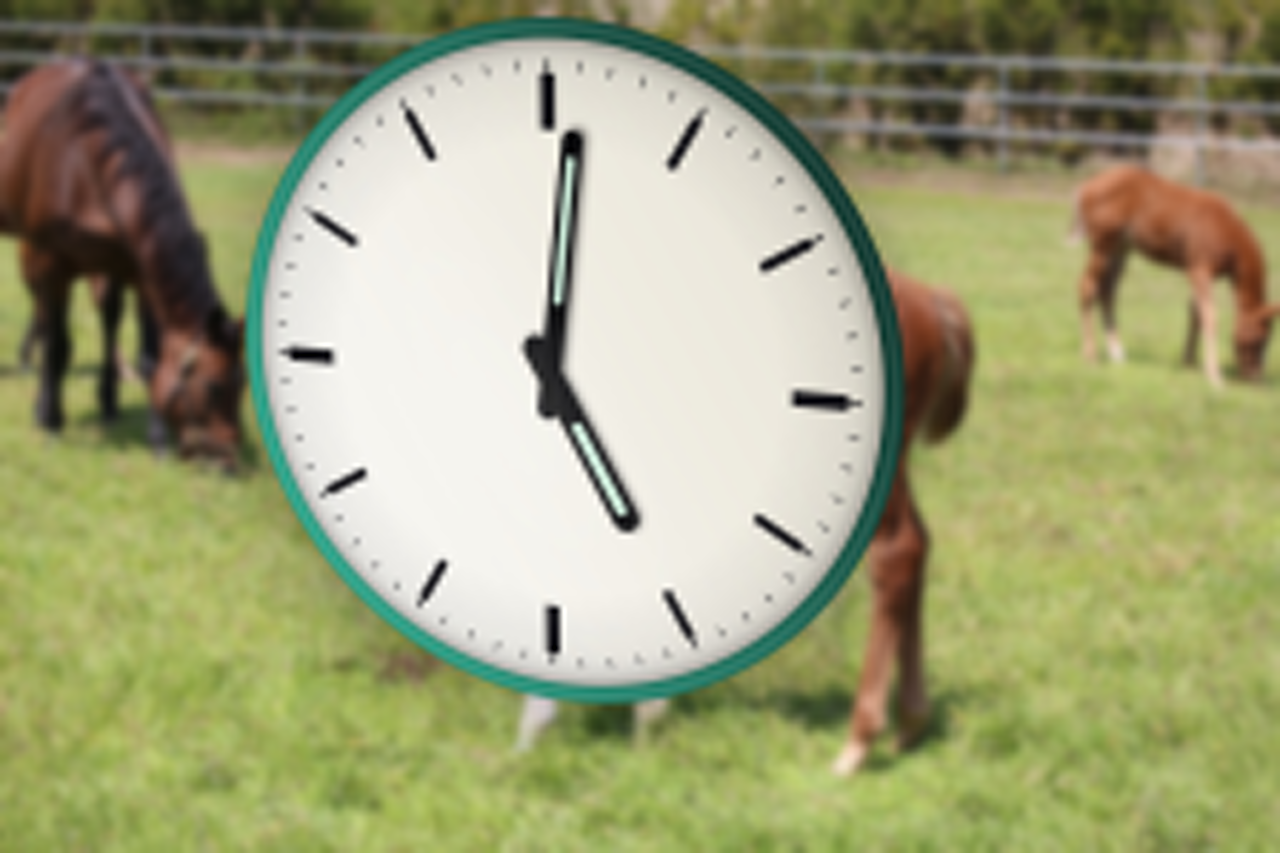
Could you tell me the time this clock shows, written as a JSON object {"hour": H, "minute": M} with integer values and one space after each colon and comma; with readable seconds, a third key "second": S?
{"hour": 5, "minute": 1}
